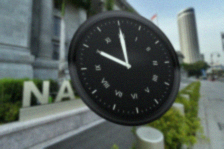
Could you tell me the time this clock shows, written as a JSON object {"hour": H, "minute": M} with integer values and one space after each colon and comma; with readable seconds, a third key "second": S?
{"hour": 10, "minute": 0}
